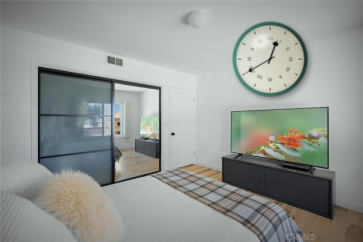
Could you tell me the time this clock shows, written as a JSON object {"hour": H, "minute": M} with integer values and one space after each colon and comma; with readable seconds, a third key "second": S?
{"hour": 12, "minute": 40}
